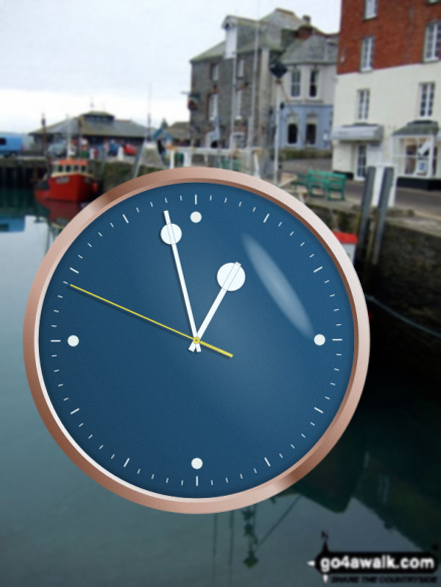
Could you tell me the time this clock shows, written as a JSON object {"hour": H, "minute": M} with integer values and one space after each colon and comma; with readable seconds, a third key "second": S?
{"hour": 12, "minute": 57, "second": 49}
